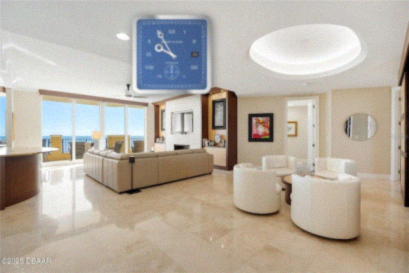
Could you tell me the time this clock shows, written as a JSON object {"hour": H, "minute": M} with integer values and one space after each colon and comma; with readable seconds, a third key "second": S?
{"hour": 9, "minute": 55}
